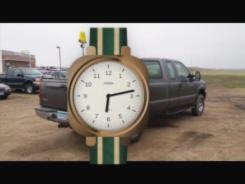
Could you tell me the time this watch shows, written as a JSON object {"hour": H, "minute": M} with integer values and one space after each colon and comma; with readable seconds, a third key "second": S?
{"hour": 6, "minute": 13}
